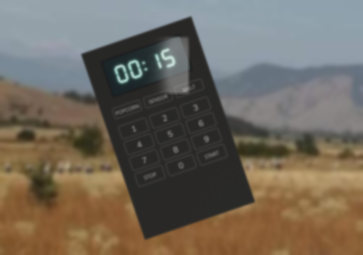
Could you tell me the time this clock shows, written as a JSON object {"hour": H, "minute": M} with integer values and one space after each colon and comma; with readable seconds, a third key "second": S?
{"hour": 0, "minute": 15}
